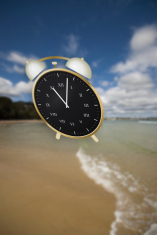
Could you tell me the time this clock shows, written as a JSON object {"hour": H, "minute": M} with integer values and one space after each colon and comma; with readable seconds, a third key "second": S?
{"hour": 11, "minute": 3}
